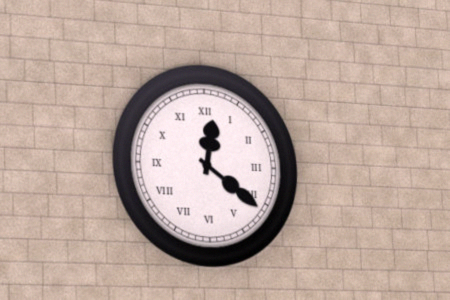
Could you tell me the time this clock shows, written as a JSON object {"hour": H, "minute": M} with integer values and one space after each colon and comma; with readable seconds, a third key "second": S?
{"hour": 12, "minute": 21}
